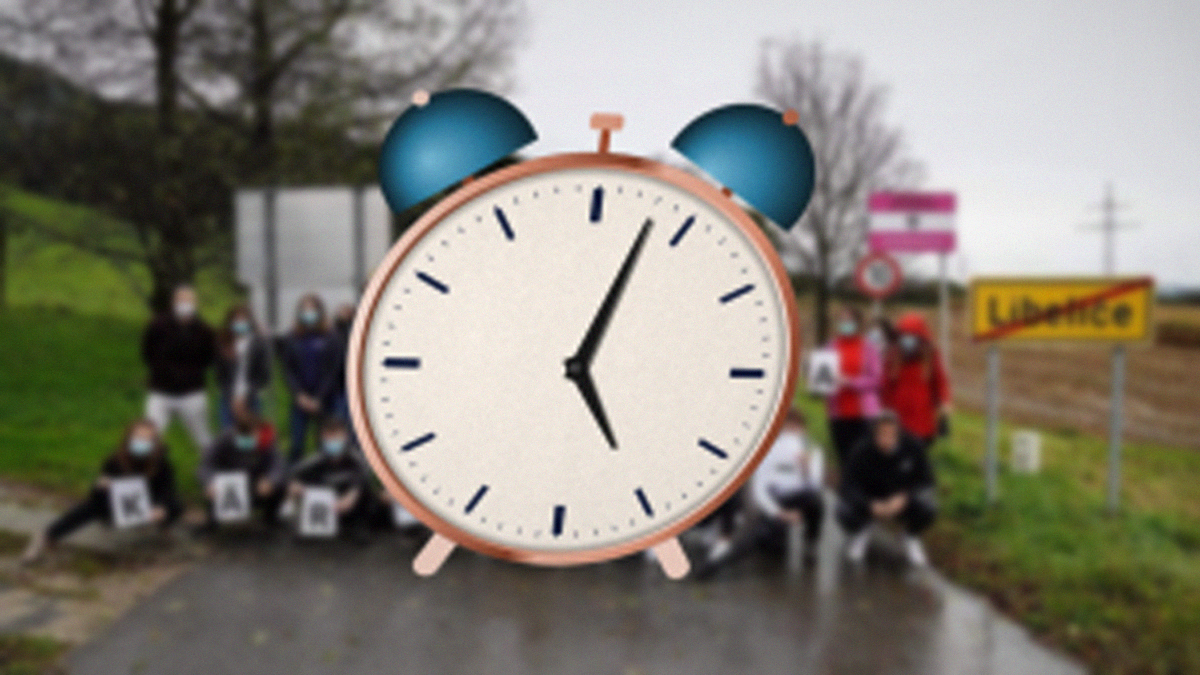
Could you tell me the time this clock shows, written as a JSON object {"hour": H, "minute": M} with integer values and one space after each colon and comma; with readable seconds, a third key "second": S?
{"hour": 5, "minute": 3}
